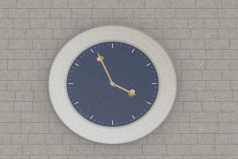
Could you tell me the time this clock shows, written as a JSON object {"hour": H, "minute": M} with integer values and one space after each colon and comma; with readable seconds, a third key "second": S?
{"hour": 3, "minute": 56}
